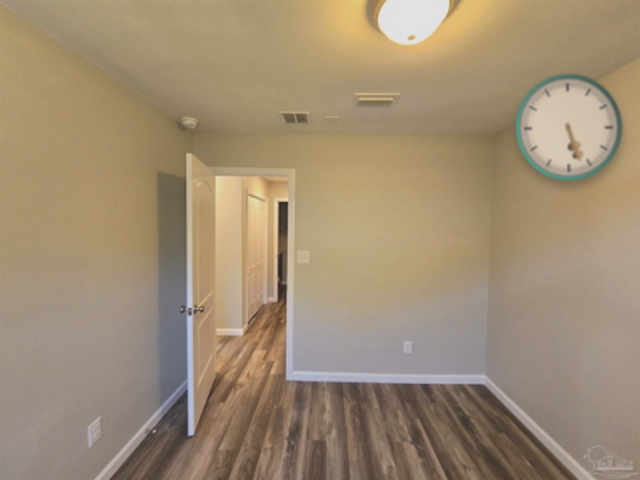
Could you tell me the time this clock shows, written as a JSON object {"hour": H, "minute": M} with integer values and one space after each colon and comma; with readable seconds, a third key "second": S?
{"hour": 5, "minute": 27}
